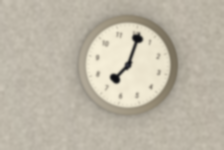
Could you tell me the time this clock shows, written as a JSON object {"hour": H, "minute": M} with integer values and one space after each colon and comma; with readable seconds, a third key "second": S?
{"hour": 7, "minute": 1}
